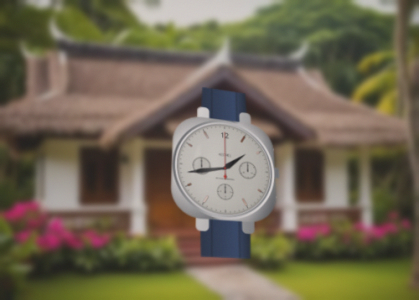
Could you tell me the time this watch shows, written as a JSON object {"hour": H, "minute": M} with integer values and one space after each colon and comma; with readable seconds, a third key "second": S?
{"hour": 1, "minute": 43}
